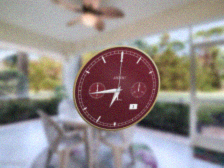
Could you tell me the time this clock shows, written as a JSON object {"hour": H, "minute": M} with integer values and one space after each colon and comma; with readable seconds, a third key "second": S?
{"hour": 6, "minute": 44}
